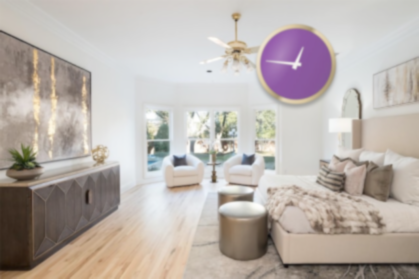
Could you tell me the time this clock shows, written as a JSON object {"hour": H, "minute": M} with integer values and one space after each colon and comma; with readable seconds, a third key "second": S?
{"hour": 12, "minute": 46}
